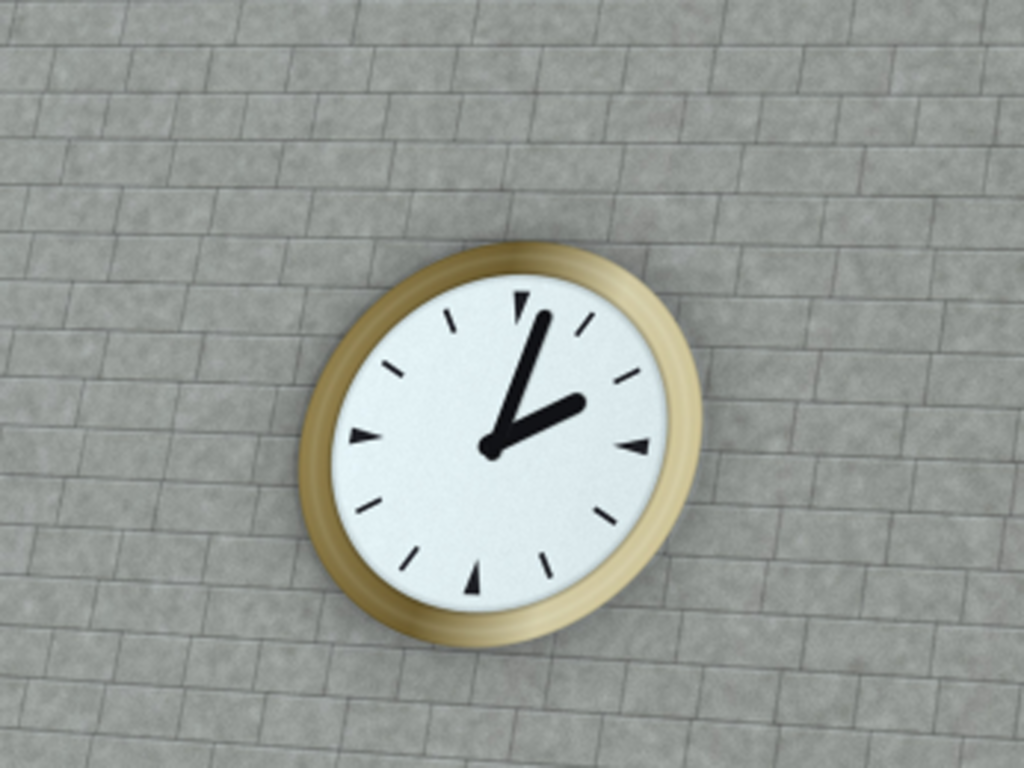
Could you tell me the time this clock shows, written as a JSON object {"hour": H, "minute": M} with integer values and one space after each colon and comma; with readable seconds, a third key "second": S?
{"hour": 2, "minute": 2}
